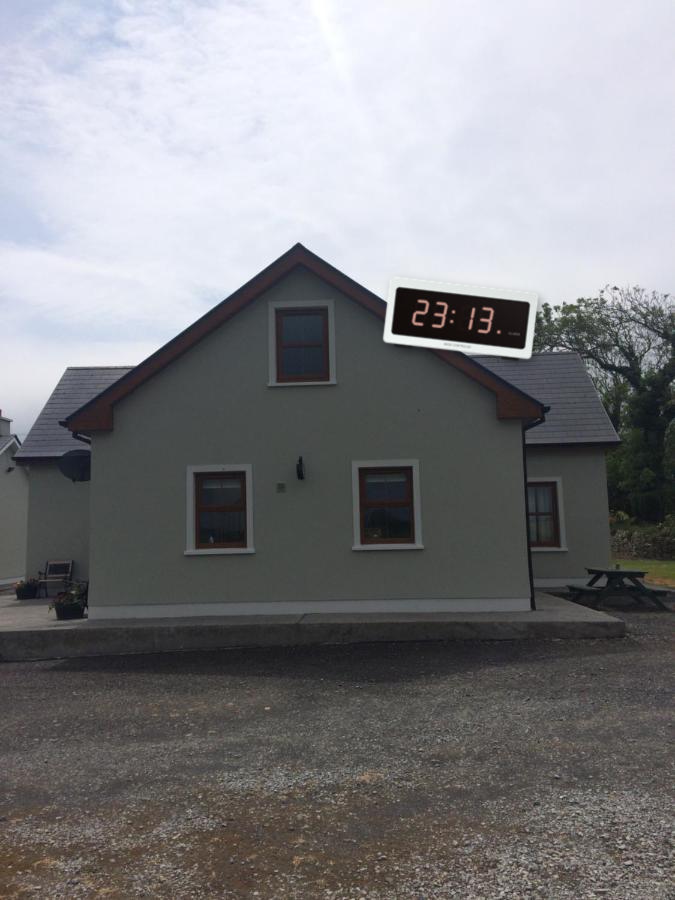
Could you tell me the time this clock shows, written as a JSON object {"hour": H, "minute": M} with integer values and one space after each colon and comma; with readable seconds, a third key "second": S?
{"hour": 23, "minute": 13}
